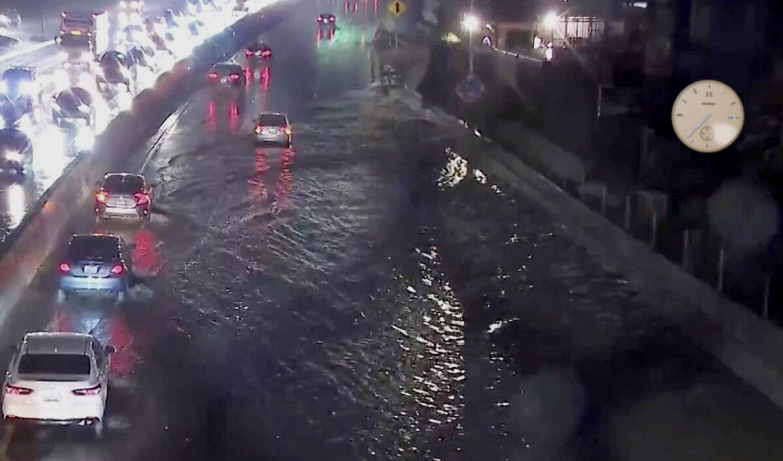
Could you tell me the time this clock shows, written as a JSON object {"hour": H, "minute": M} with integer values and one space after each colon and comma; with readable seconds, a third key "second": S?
{"hour": 7, "minute": 37}
